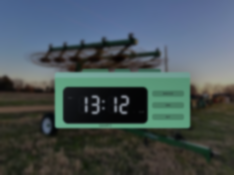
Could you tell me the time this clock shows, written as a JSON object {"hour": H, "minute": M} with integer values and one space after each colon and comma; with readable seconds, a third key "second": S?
{"hour": 13, "minute": 12}
